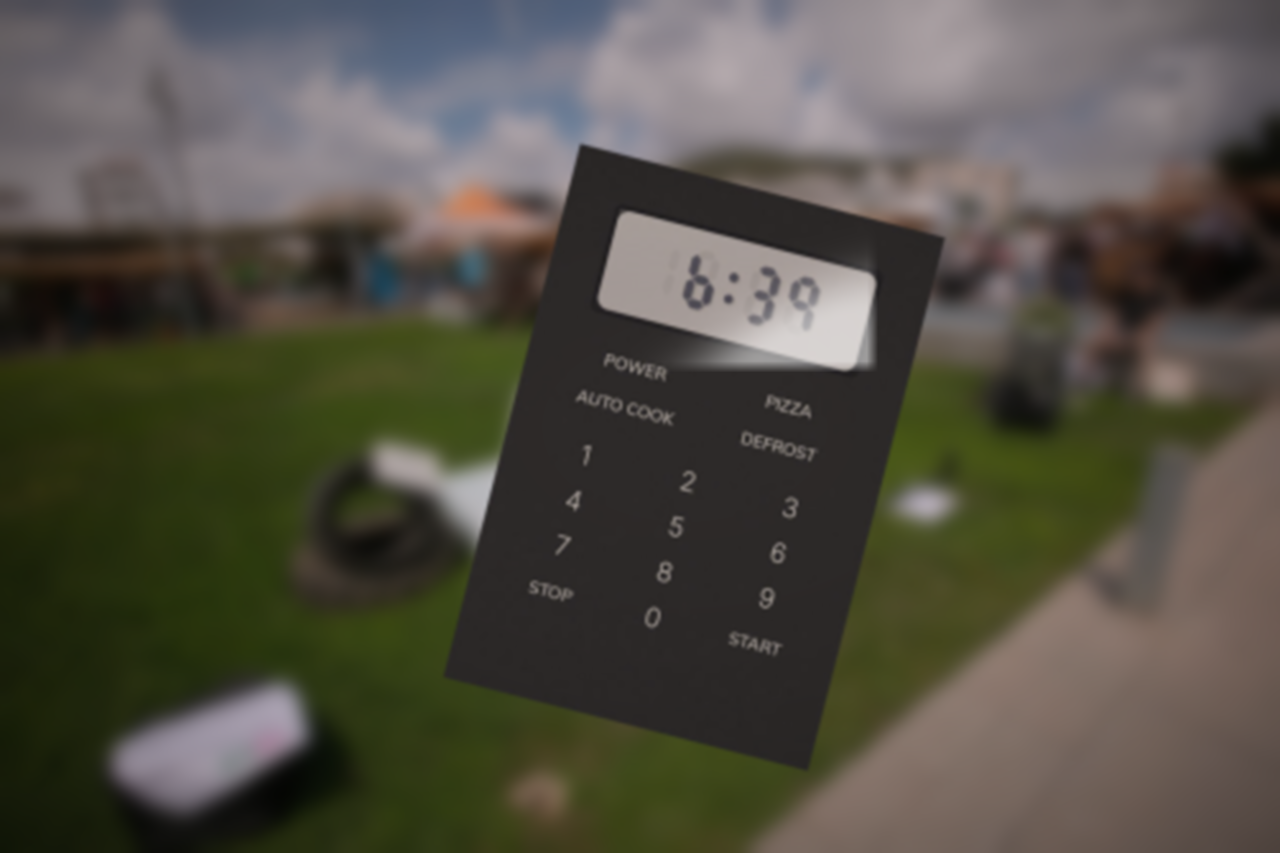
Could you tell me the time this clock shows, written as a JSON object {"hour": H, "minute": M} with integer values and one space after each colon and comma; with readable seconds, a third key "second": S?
{"hour": 6, "minute": 39}
